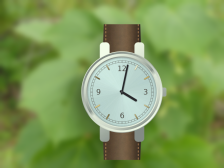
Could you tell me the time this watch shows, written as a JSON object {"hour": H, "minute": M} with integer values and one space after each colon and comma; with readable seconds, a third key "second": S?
{"hour": 4, "minute": 2}
